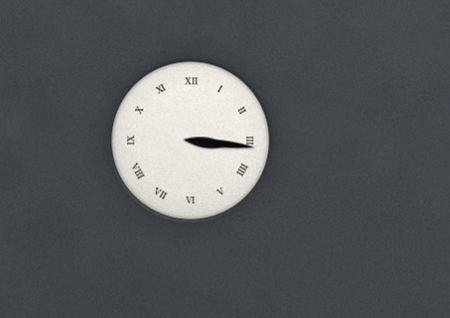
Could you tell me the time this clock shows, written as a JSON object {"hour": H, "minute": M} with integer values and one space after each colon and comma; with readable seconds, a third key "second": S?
{"hour": 3, "minute": 16}
